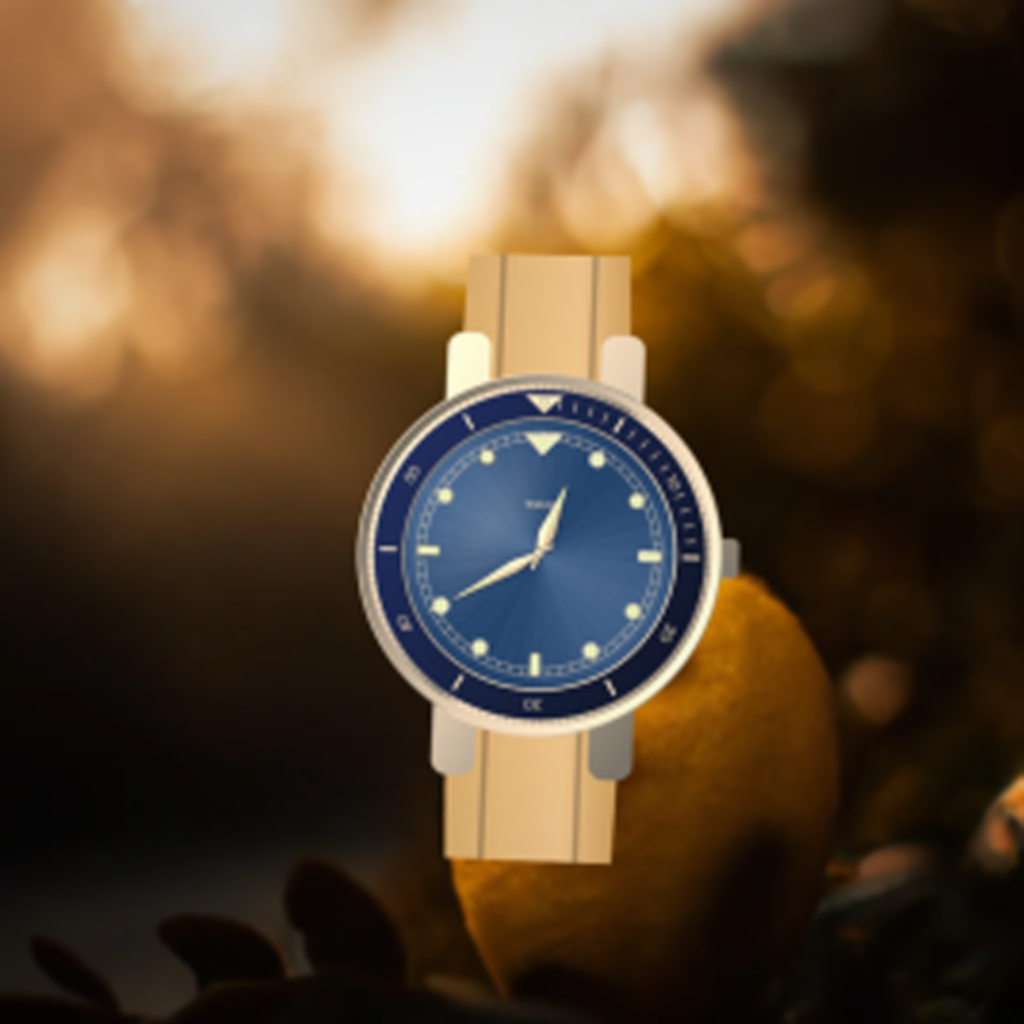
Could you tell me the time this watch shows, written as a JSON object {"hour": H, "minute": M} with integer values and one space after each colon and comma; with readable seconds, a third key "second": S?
{"hour": 12, "minute": 40}
